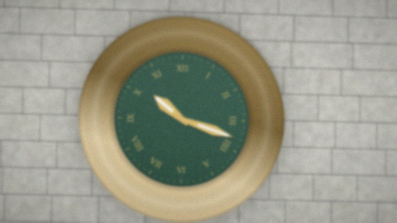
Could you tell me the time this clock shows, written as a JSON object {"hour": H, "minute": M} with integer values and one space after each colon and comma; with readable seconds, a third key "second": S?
{"hour": 10, "minute": 18}
